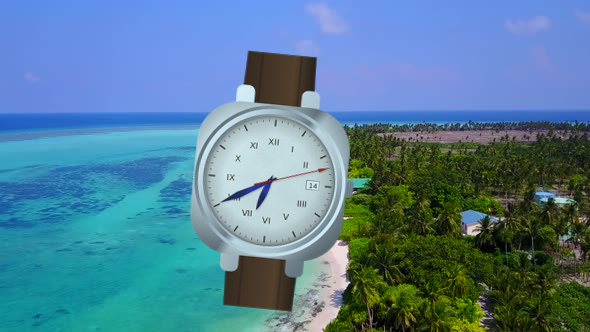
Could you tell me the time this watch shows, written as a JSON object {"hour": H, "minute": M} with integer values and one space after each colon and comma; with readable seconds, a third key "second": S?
{"hour": 6, "minute": 40, "second": 12}
